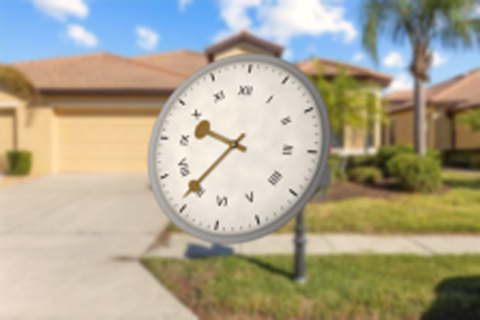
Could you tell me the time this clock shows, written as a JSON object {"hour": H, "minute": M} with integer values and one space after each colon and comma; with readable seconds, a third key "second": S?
{"hour": 9, "minute": 36}
